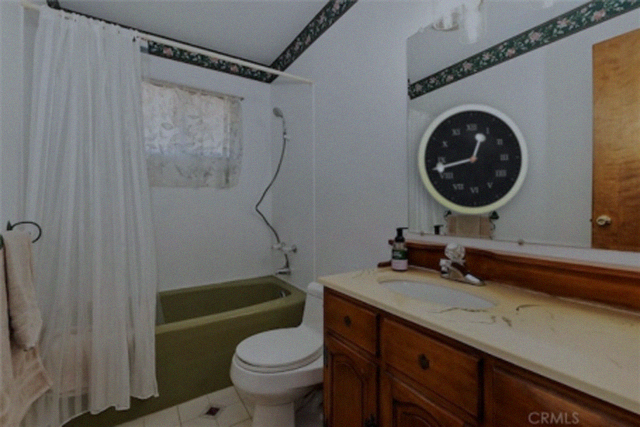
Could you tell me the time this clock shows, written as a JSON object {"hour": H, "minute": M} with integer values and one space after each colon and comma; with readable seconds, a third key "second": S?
{"hour": 12, "minute": 43}
